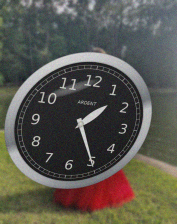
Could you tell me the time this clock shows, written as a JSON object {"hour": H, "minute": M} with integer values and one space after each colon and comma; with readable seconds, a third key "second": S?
{"hour": 1, "minute": 25}
